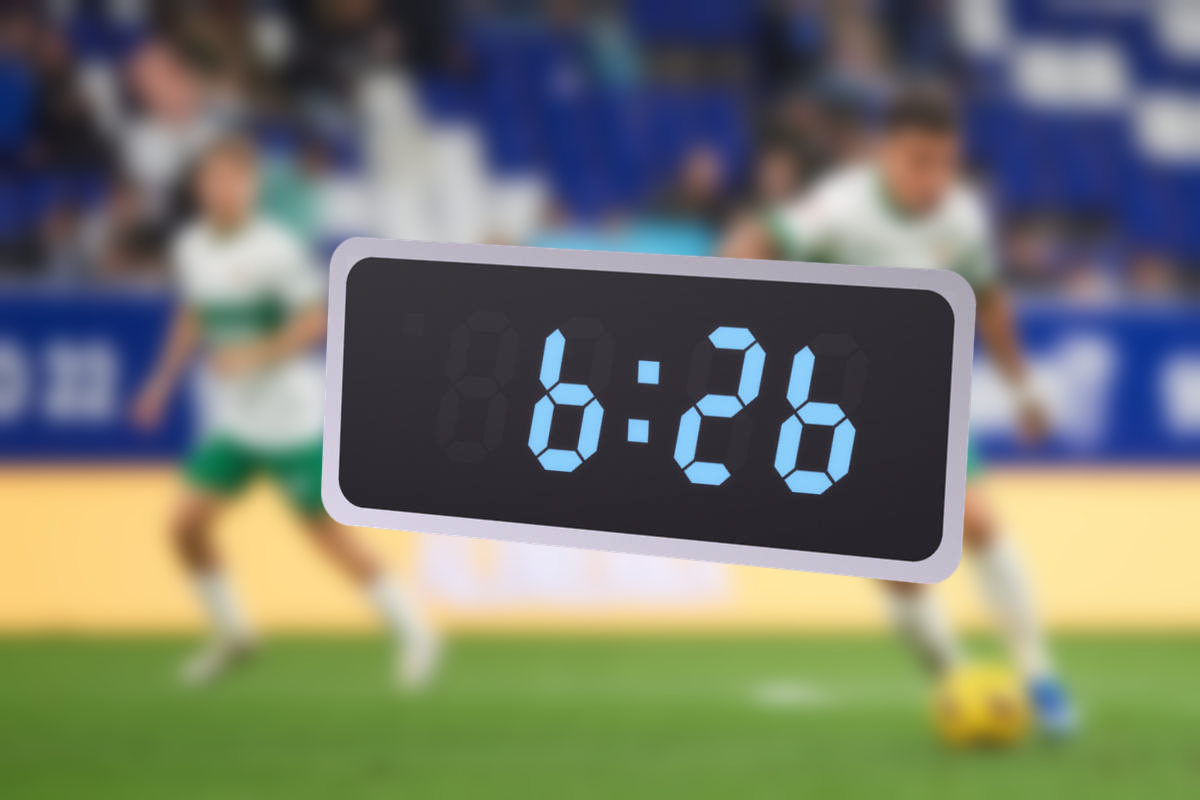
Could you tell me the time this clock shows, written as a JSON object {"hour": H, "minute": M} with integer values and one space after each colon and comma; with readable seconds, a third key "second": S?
{"hour": 6, "minute": 26}
